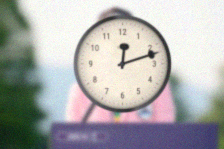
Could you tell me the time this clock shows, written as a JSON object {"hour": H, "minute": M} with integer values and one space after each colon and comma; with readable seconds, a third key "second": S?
{"hour": 12, "minute": 12}
